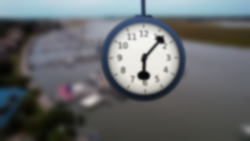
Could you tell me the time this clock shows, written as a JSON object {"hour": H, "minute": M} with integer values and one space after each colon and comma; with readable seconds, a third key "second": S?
{"hour": 6, "minute": 7}
